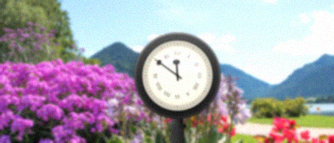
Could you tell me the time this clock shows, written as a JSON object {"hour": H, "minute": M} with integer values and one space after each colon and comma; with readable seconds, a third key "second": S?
{"hour": 11, "minute": 51}
